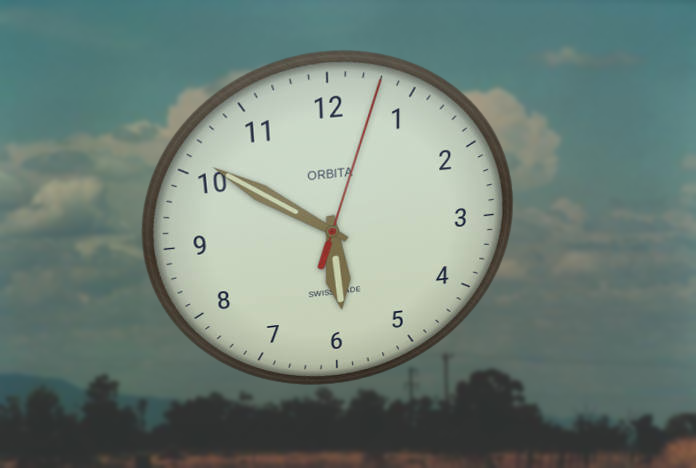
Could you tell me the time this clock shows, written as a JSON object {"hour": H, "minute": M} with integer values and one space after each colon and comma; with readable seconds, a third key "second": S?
{"hour": 5, "minute": 51, "second": 3}
